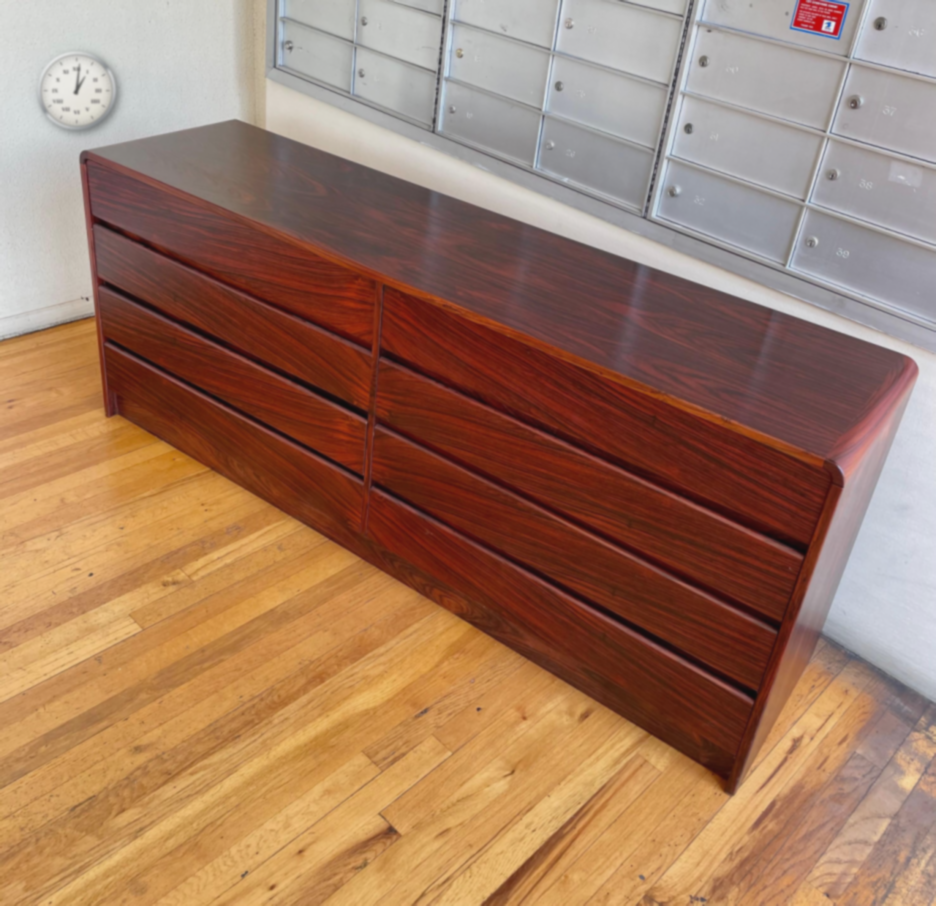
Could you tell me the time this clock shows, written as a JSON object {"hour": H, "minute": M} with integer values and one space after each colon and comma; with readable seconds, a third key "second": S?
{"hour": 1, "minute": 1}
